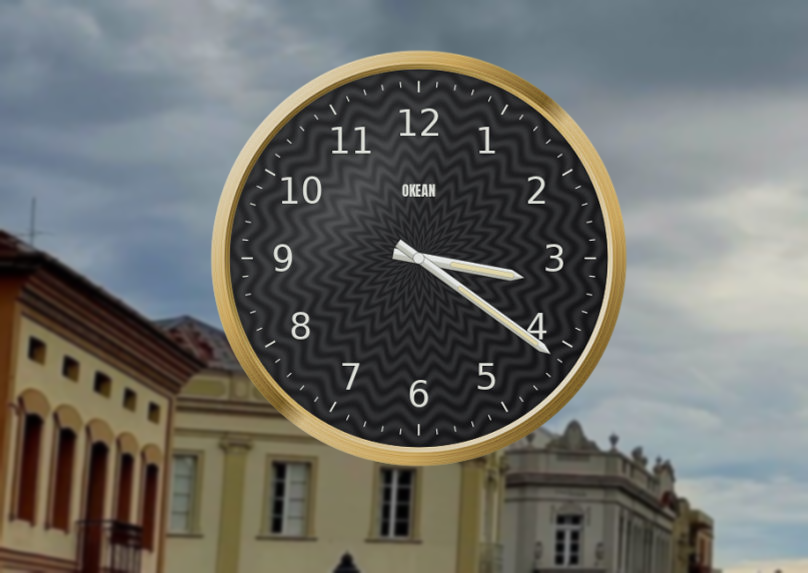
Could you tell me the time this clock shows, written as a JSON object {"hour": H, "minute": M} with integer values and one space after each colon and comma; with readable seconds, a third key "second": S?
{"hour": 3, "minute": 21}
